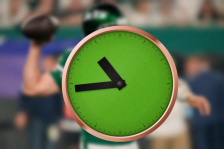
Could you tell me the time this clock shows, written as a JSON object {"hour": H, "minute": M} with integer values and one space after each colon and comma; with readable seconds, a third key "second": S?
{"hour": 10, "minute": 44}
